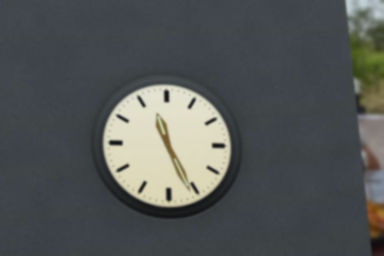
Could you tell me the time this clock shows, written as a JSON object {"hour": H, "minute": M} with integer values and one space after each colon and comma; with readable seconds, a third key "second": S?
{"hour": 11, "minute": 26}
